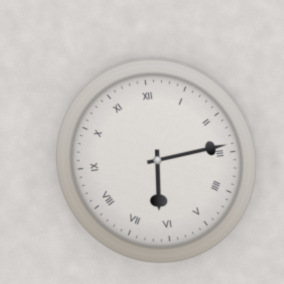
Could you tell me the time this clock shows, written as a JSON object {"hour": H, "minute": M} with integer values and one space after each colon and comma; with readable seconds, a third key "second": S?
{"hour": 6, "minute": 14}
